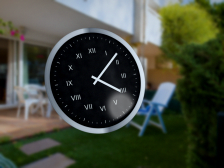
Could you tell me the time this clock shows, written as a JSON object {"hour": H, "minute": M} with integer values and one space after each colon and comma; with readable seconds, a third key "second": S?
{"hour": 4, "minute": 8}
